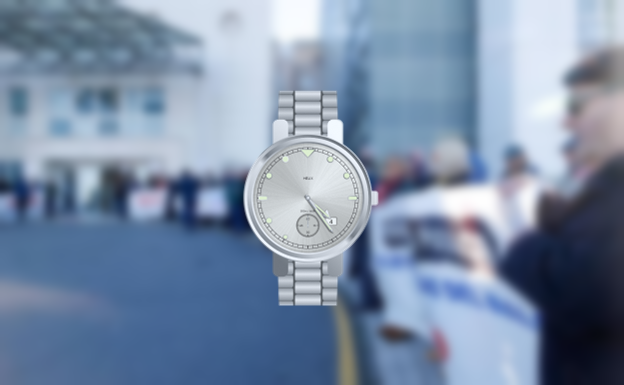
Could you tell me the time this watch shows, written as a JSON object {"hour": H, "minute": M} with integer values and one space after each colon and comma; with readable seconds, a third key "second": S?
{"hour": 4, "minute": 24}
